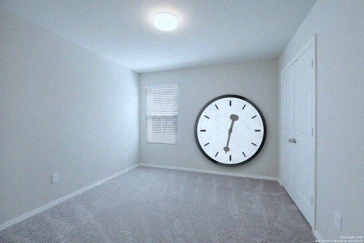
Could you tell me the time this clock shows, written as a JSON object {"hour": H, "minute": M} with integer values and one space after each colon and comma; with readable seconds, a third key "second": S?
{"hour": 12, "minute": 32}
